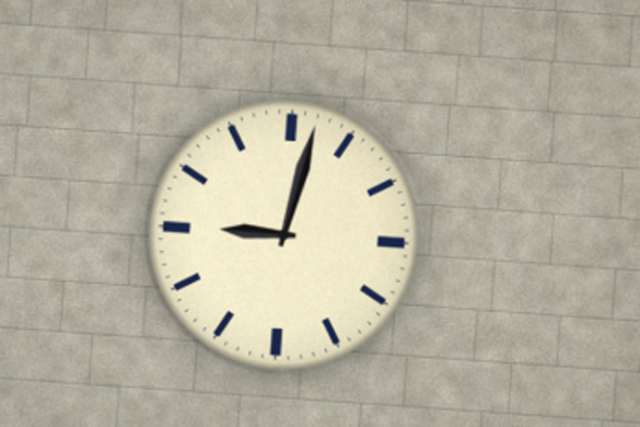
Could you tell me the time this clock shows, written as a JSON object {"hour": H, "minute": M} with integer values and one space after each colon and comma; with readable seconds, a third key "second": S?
{"hour": 9, "minute": 2}
